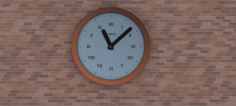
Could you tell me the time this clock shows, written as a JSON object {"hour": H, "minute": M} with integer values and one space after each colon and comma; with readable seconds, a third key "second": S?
{"hour": 11, "minute": 8}
